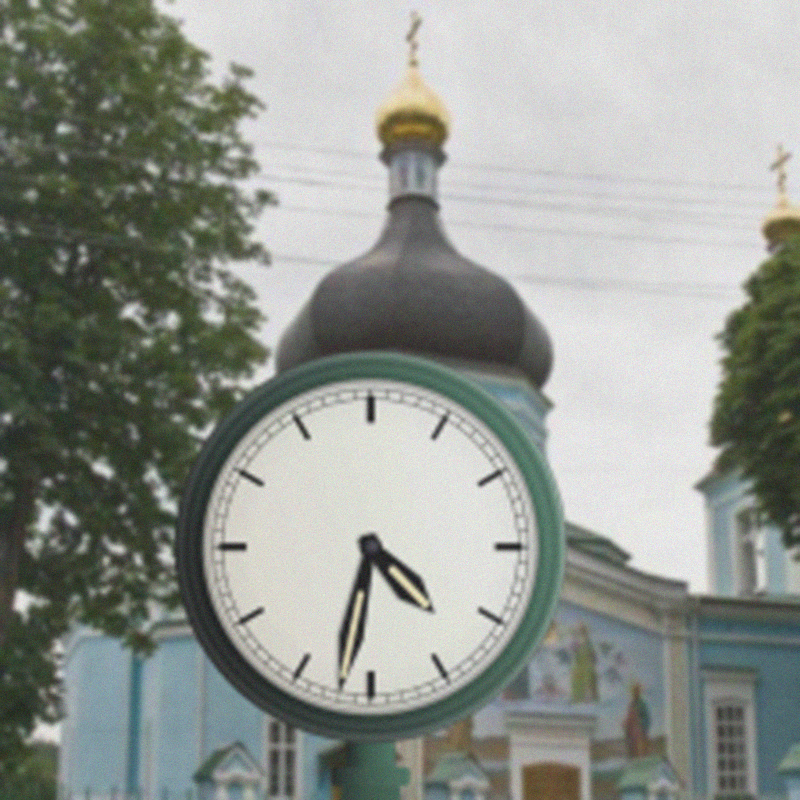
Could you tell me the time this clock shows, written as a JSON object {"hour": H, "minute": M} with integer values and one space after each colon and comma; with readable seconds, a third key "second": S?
{"hour": 4, "minute": 32}
